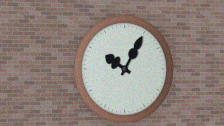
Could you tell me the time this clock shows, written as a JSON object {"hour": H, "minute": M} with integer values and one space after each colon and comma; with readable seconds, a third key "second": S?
{"hour": 10, "minute": 5}
